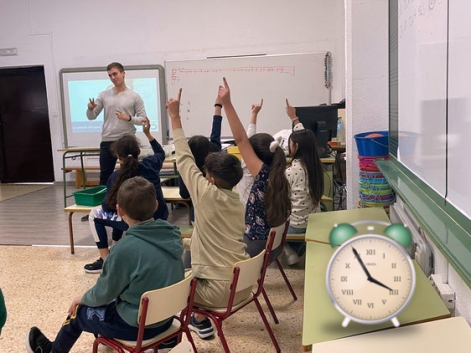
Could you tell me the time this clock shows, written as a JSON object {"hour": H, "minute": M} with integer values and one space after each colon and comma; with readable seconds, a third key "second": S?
{"hour": 3, "minute": 55}
